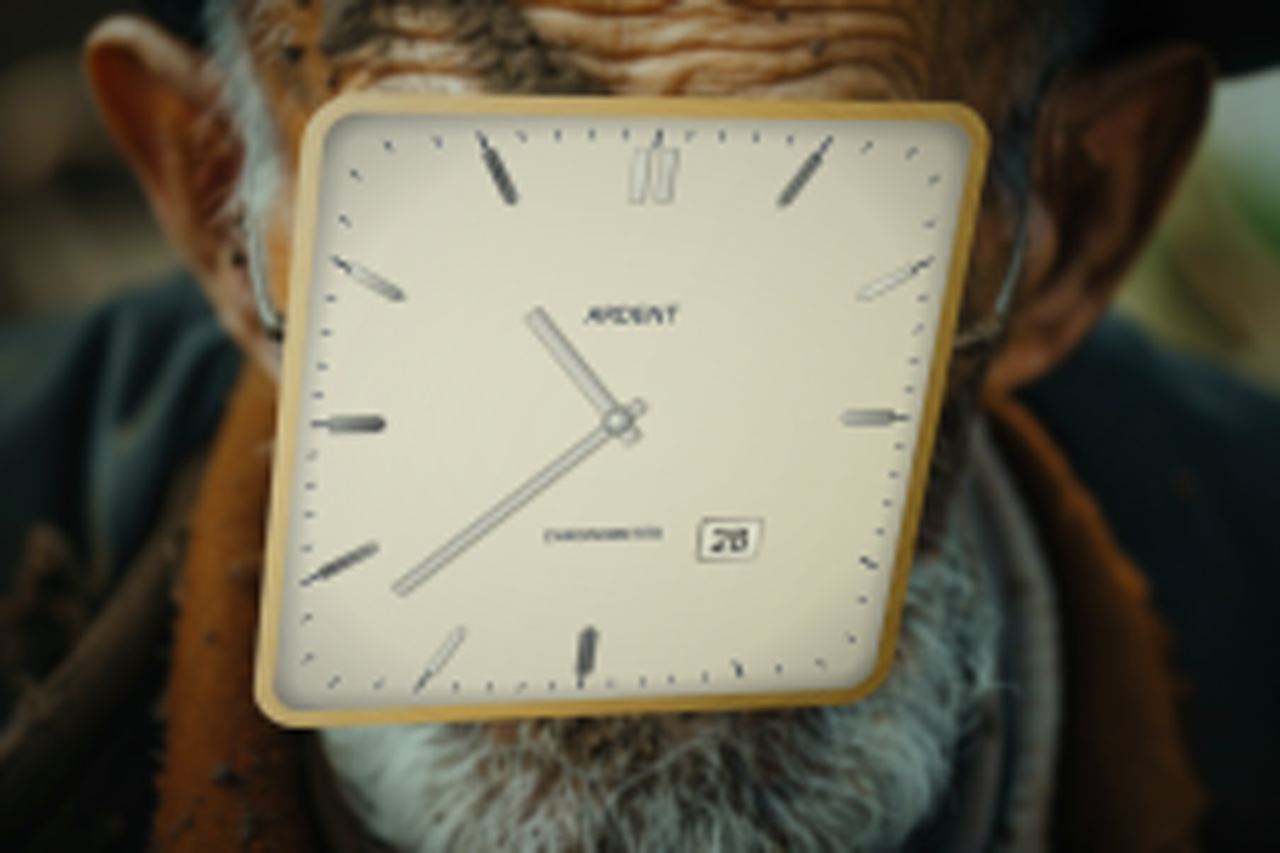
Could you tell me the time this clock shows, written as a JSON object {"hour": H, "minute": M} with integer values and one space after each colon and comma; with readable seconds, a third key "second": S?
{"hour": 10, "minute": 38}
